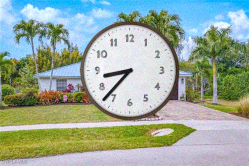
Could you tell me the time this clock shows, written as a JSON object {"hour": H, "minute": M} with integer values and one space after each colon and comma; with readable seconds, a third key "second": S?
{"hour": 8, "minute": 37}
